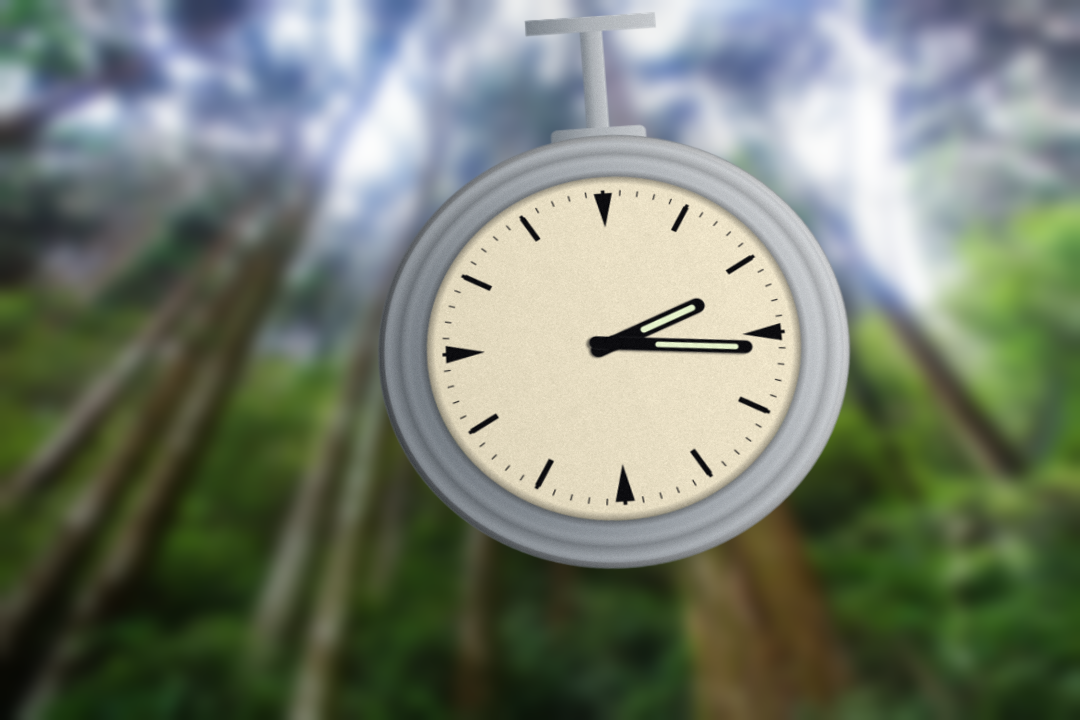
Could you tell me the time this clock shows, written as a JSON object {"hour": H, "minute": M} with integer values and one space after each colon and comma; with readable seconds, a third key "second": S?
{"hour": 2, "minute": 16}
